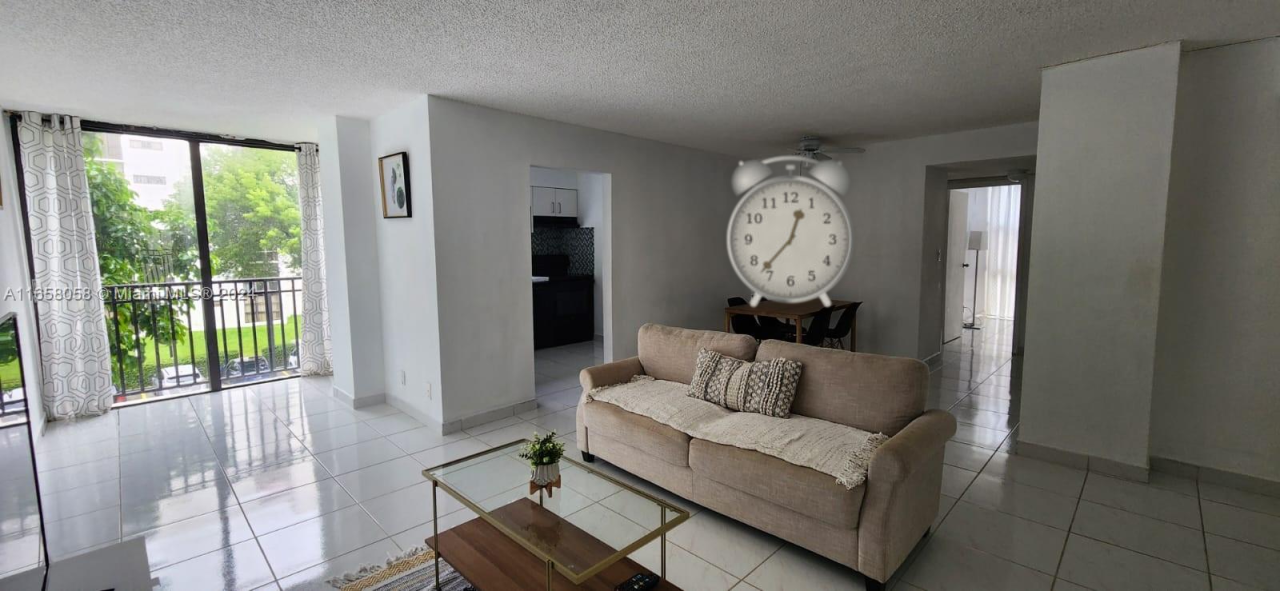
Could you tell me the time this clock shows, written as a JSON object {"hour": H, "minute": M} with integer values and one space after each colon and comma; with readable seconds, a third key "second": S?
{"hour": 12, "minute": 37}
